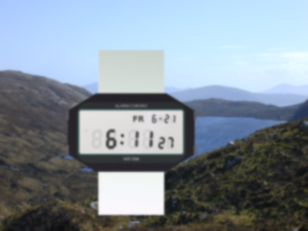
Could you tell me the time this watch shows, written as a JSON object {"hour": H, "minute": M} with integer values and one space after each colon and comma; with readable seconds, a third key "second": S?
{"hour": 6, "minute": 11, "second": 27}
